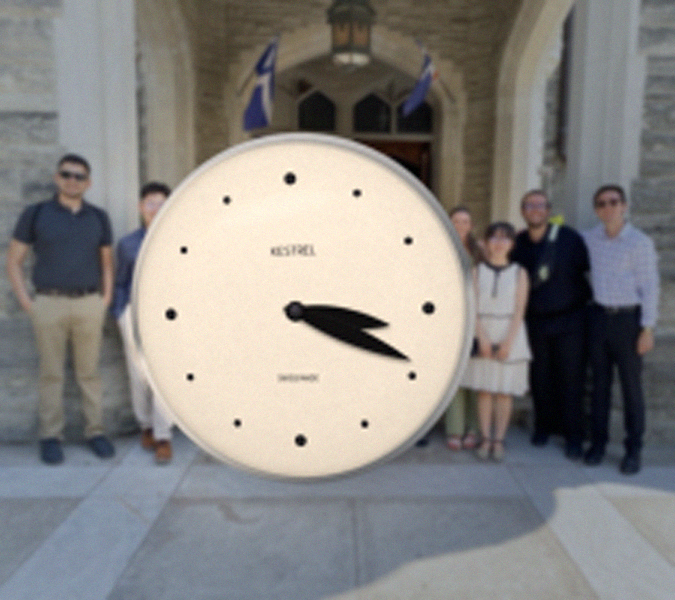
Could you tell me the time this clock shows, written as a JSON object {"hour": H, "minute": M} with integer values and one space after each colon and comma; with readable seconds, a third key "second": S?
{"hour": 3, "minute": 19}
